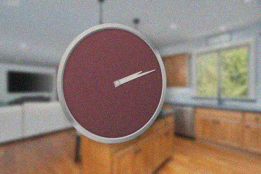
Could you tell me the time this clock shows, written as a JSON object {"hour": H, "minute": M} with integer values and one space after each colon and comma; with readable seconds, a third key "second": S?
{"hour": 2, "minute": 12}
